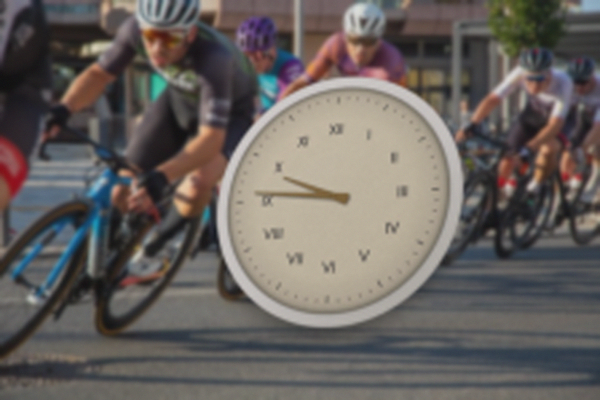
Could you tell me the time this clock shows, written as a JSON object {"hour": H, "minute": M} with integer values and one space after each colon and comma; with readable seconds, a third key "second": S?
{"hour": 9, "minute": 46}
